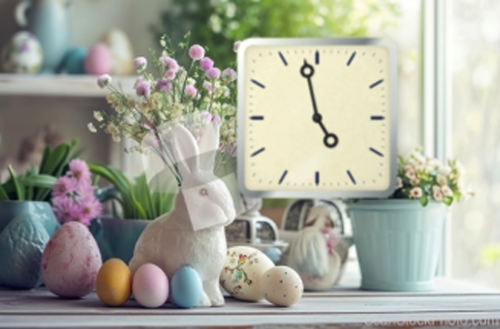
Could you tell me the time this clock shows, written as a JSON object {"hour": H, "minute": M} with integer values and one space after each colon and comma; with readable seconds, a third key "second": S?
{"hour": 4, "minute": 58}
